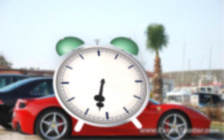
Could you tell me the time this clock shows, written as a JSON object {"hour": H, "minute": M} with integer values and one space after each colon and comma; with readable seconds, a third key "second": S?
{"hour": 6, "minute": 32}
